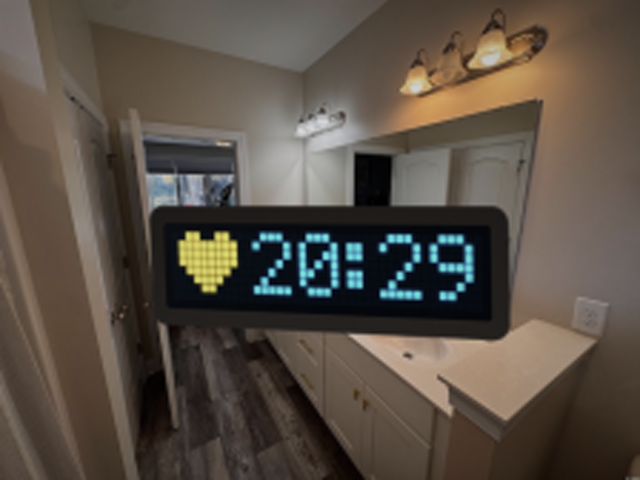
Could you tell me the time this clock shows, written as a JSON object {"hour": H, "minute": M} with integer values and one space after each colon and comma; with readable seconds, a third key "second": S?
{"hour": 20, "minute": 29}
